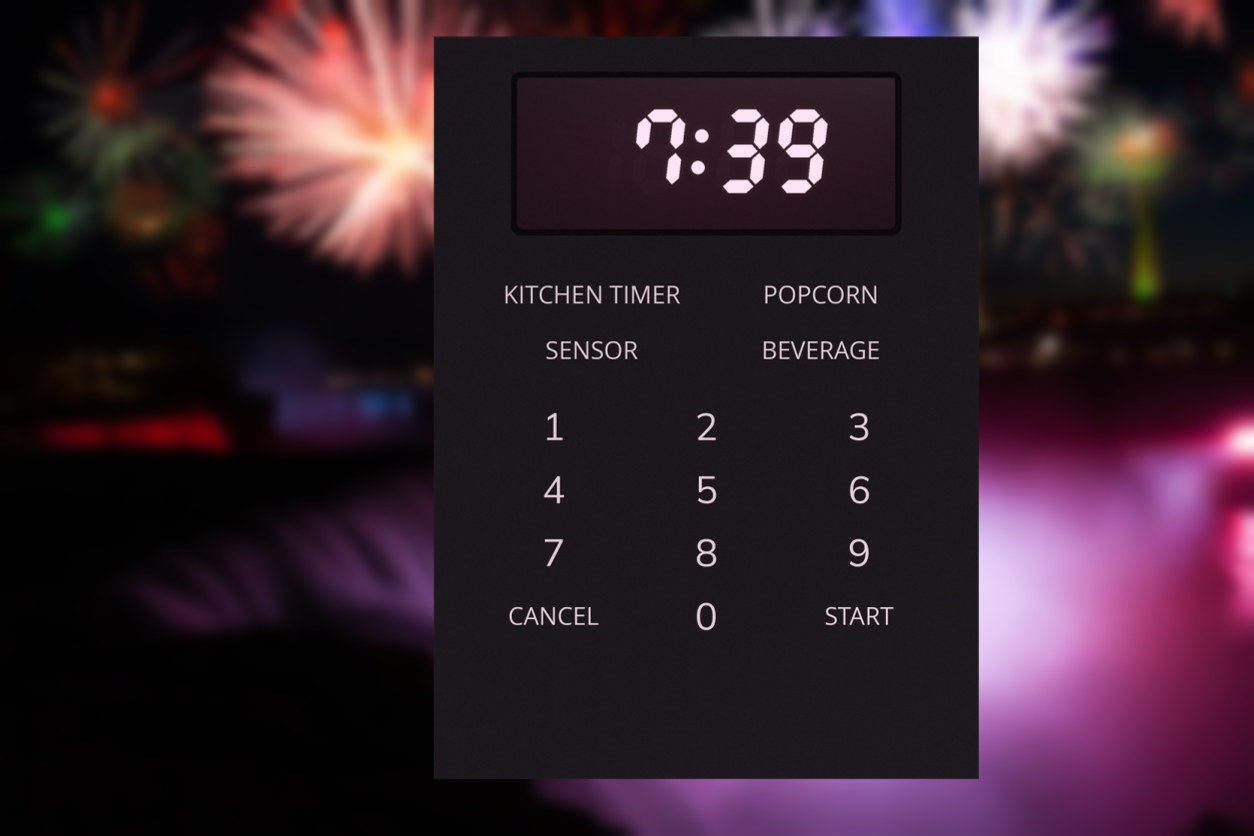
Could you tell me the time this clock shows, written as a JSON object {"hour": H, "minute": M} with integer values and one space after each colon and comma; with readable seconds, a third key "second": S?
{"hour": 7, "minute": 39}
